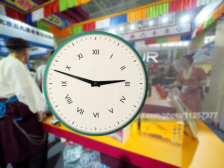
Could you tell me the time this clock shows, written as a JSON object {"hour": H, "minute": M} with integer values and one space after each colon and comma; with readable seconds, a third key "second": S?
{"hour": 2, "minute": 48}
